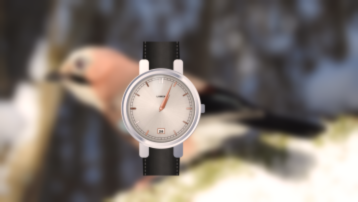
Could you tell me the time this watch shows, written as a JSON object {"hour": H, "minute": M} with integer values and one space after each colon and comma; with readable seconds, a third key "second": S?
{"hour": 1, "minute": 4}
